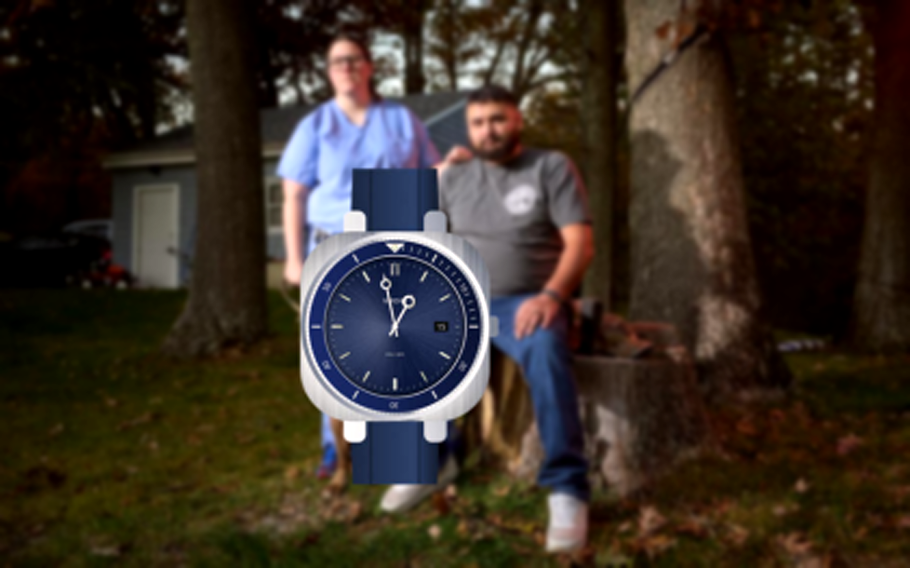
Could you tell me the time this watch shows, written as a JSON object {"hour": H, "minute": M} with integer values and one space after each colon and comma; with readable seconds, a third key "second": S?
{"hour": 12, "minute": 58}
